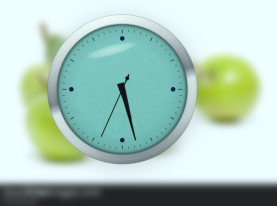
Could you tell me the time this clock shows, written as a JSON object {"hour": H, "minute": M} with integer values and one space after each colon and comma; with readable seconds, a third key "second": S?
{"hour": 5, "minute": 27, "second": 34}
